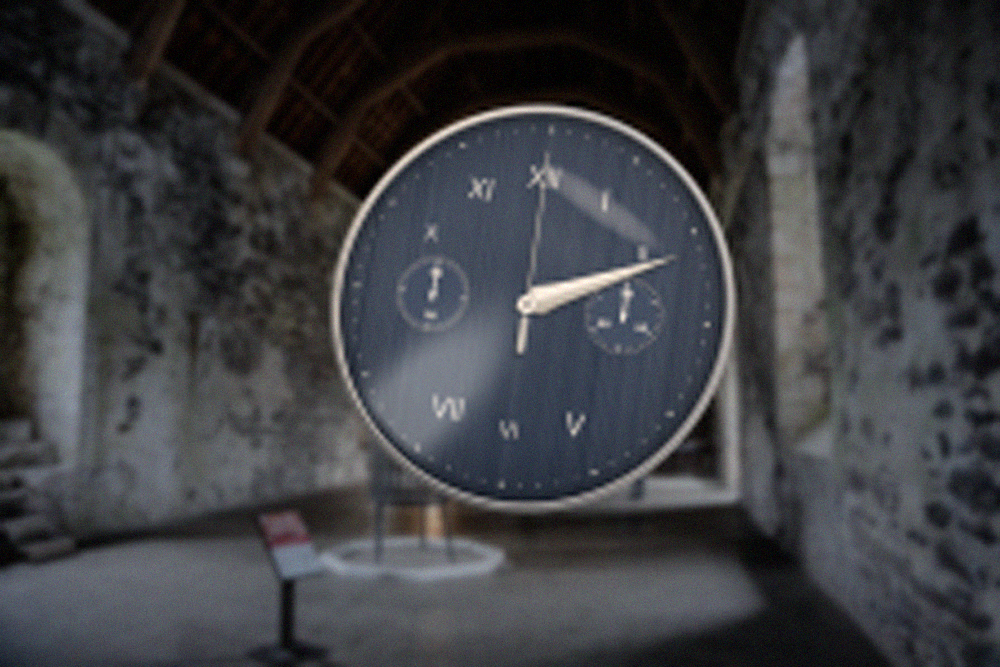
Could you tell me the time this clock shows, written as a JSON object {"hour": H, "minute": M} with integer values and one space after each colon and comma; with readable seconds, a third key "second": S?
{"hour": 2, "minute": 11}
